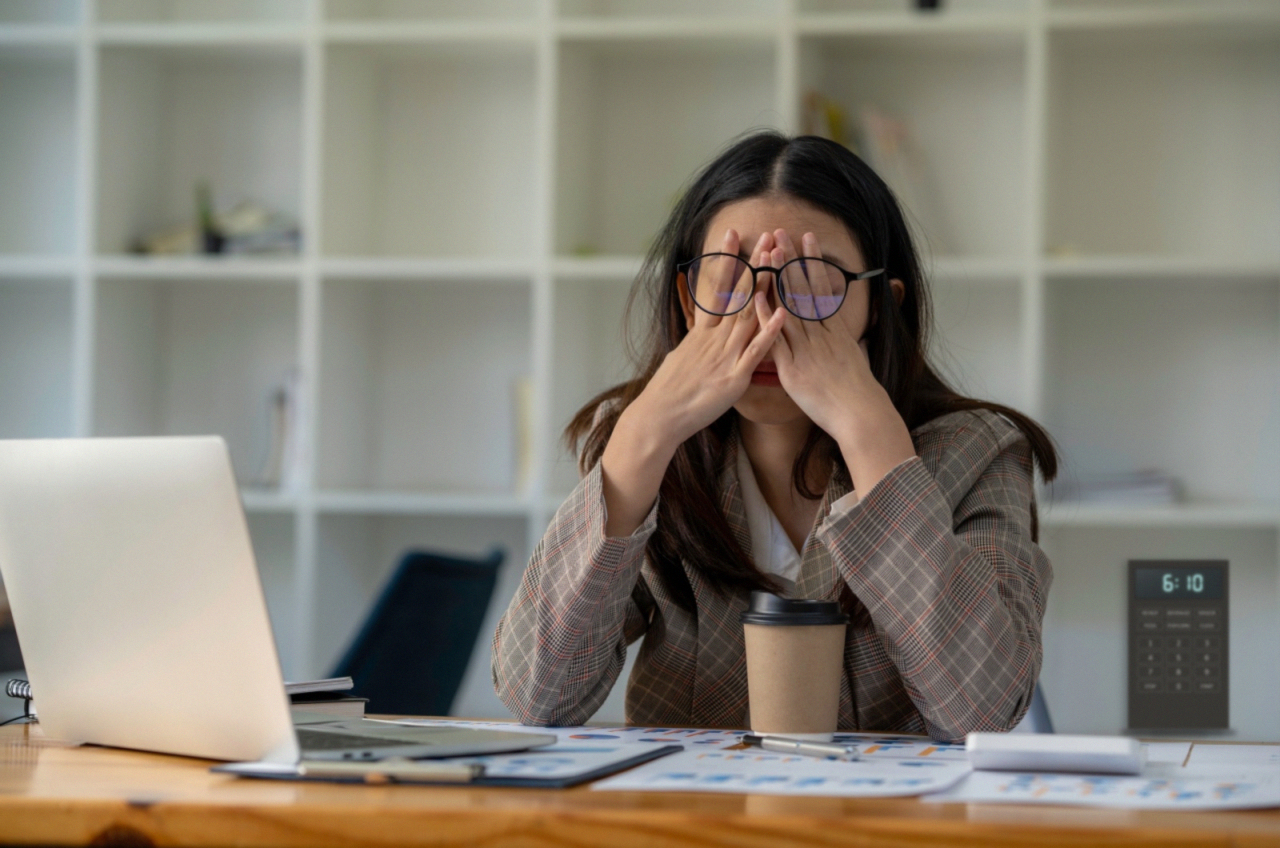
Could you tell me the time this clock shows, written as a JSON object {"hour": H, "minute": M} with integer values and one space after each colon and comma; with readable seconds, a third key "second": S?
{"hour": 6, "minute": 10}
